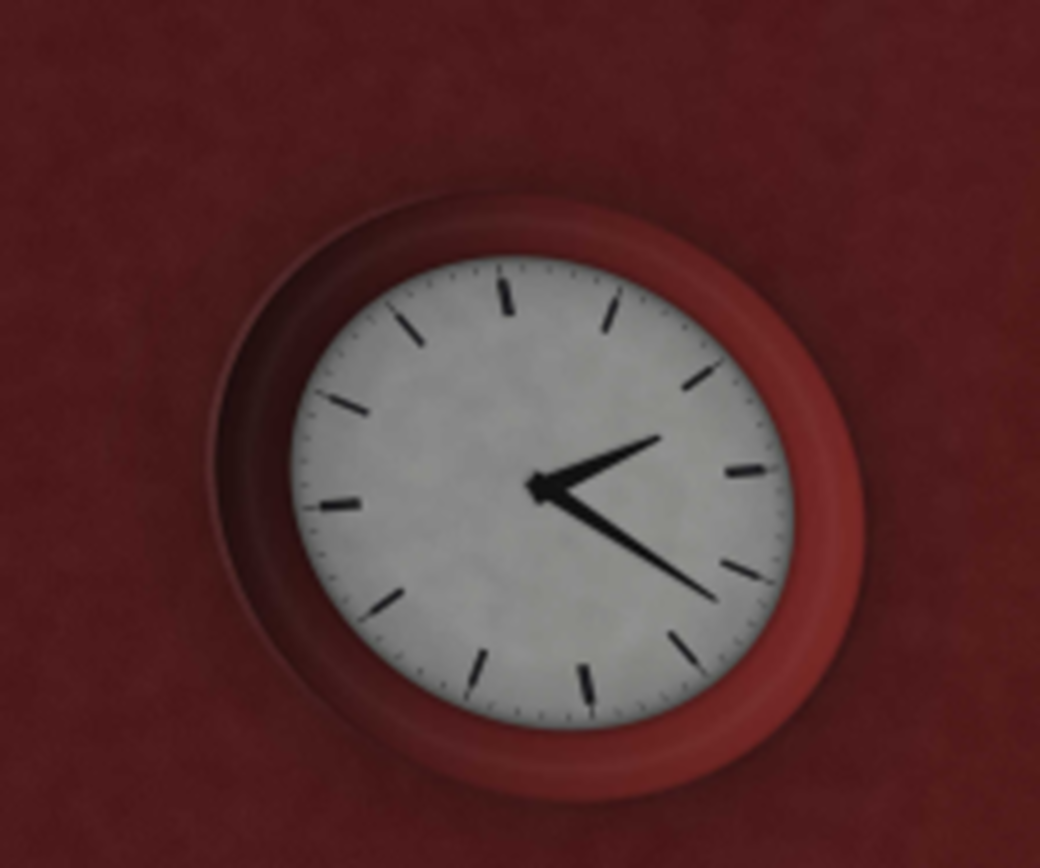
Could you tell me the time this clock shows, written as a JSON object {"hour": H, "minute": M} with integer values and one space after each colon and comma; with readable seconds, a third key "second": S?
{"hour": 2, "minute": 22}
